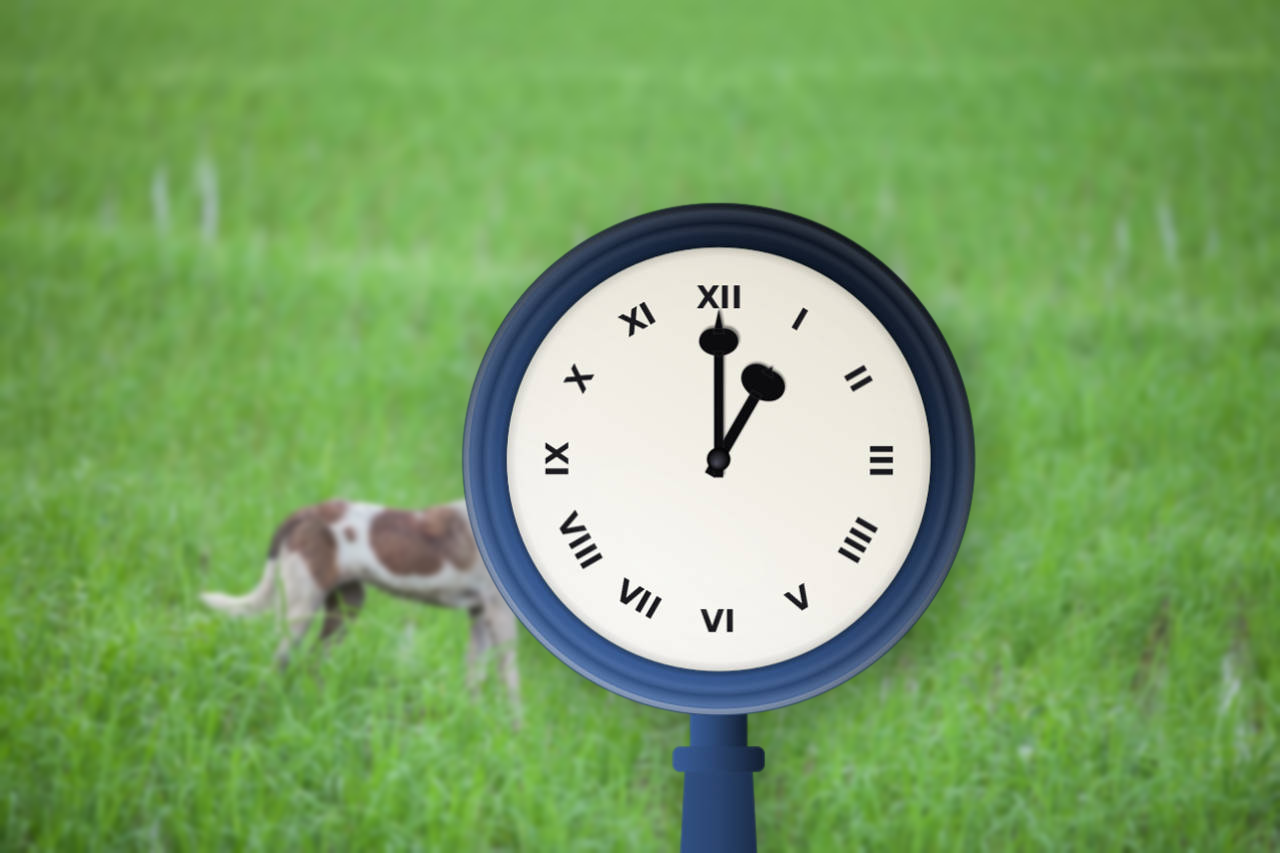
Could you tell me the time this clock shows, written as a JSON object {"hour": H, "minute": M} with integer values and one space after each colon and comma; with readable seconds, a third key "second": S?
{"hour": 1, "minute": 0}
